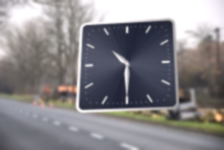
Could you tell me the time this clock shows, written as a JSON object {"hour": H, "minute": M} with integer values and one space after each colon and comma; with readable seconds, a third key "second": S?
{"hour": 10, "minute": 30}
